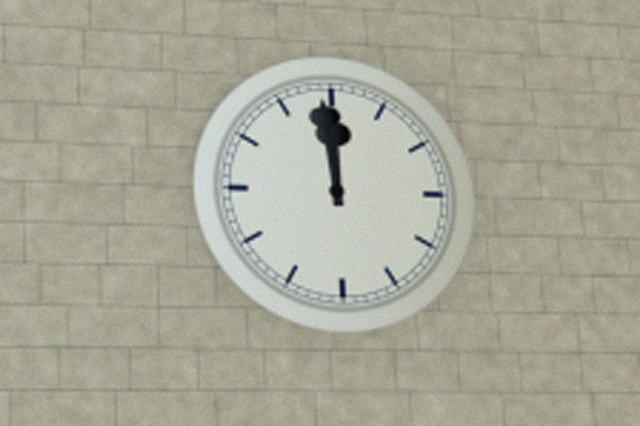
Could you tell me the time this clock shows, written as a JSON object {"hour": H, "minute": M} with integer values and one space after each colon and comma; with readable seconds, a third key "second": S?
{"hour": 11, "minute": 59}
